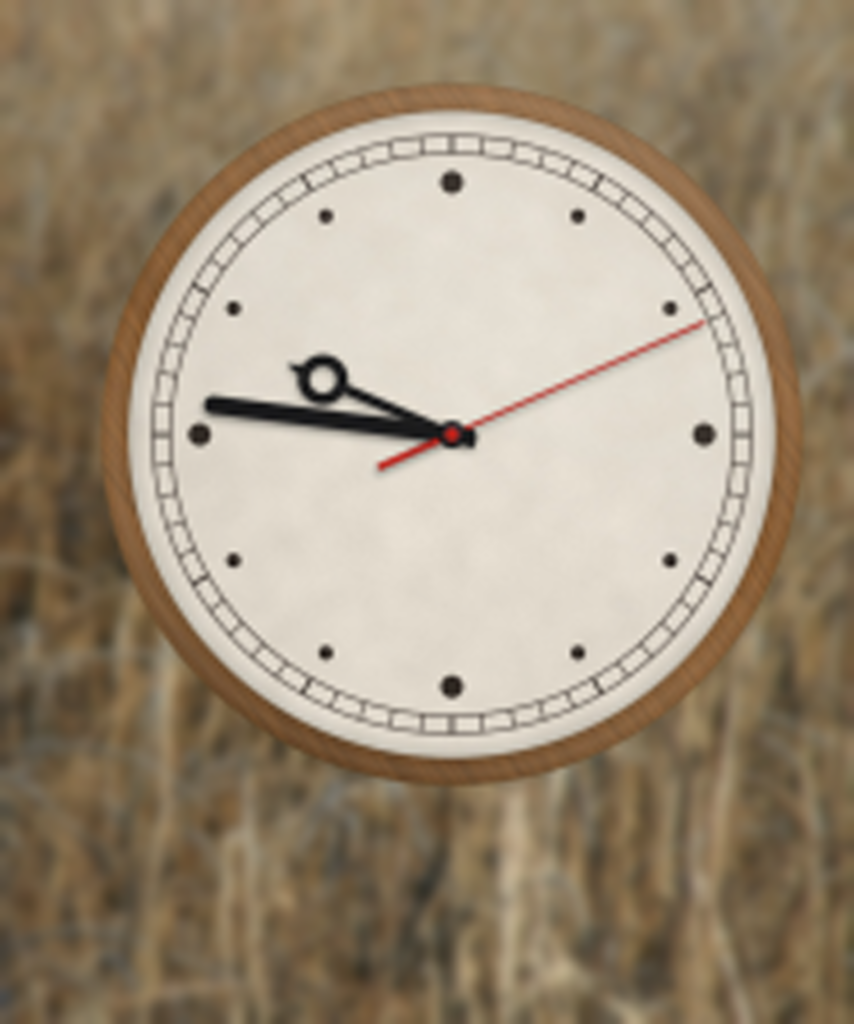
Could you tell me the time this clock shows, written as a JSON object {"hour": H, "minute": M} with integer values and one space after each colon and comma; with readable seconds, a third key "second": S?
{"hour": 9, "minute": 46, "second": 11}
